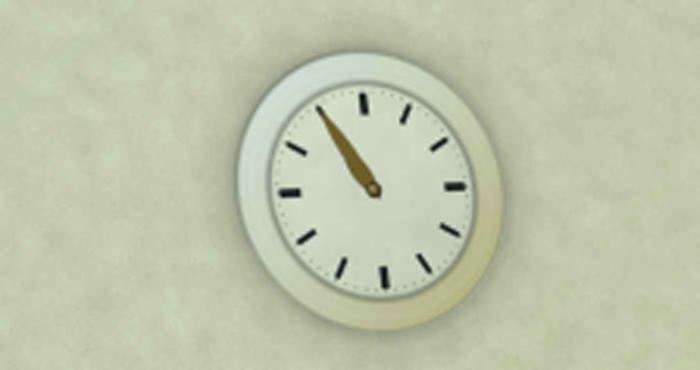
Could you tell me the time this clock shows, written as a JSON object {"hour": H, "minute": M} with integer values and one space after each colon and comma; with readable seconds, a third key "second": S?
{"hour": 10, "minute": 55}
